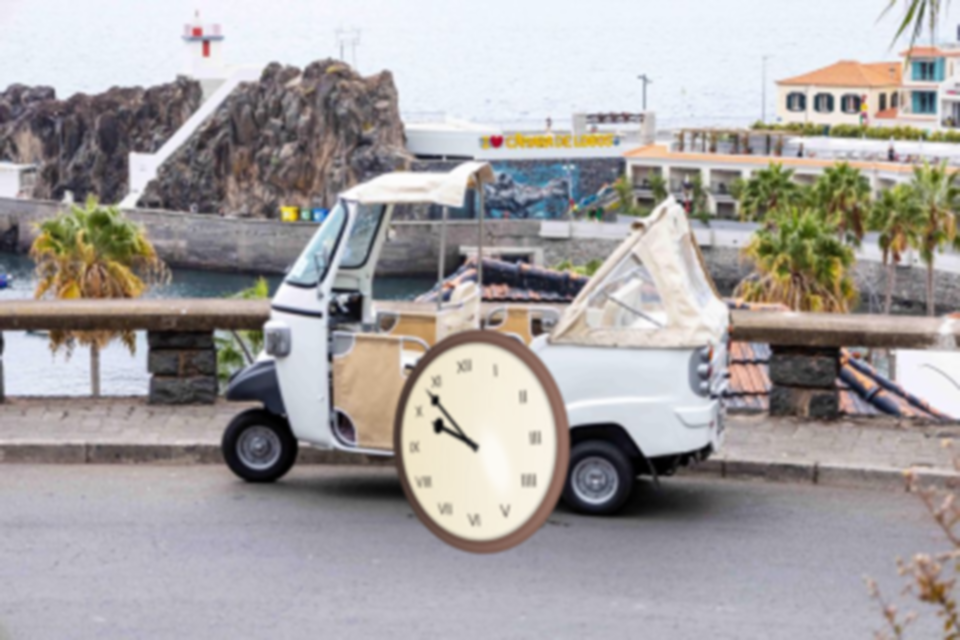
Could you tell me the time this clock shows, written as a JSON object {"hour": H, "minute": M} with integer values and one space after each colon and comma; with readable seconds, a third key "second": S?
{"hour": 9, "minute": 53}
